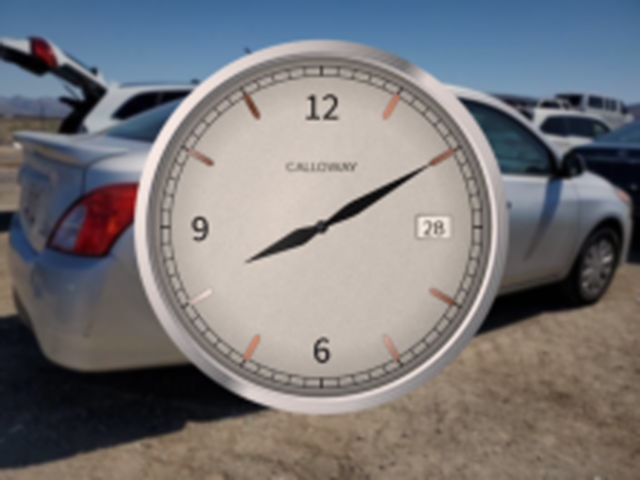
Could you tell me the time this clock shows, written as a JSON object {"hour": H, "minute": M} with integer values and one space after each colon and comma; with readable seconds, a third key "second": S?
{"hour": 8, "minute": 10}
